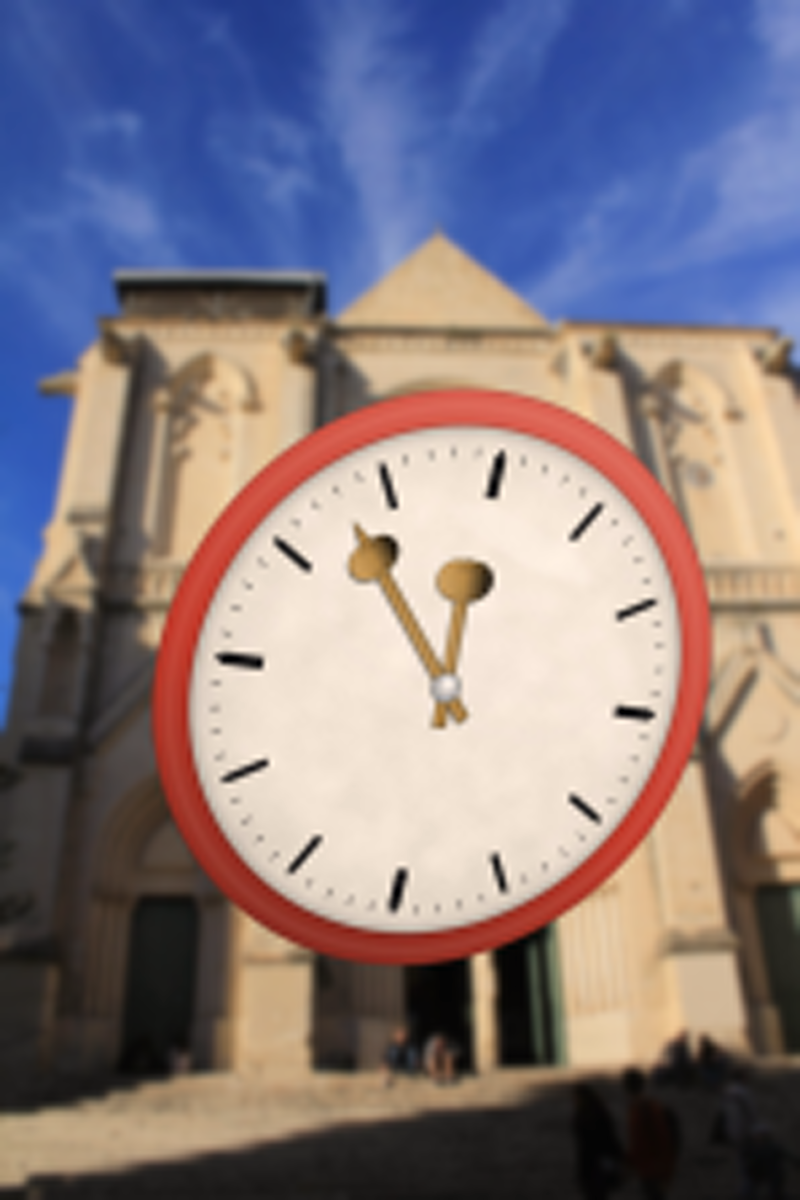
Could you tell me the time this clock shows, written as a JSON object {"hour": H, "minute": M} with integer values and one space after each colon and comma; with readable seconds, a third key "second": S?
{"hour": 11, "minute": 53}
